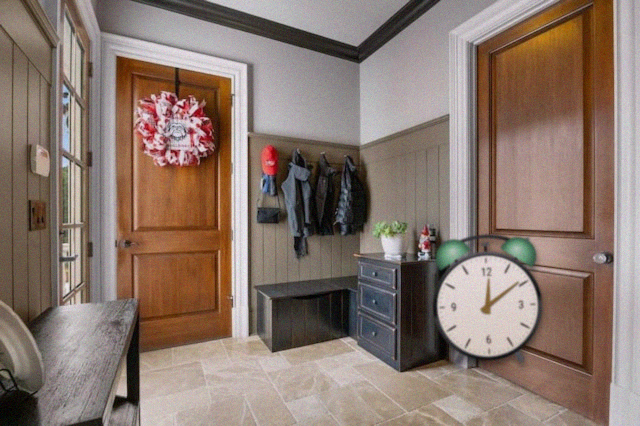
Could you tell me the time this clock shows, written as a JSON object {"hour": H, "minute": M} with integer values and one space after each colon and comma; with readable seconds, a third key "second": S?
{"hour": 12, "minute": 9}
